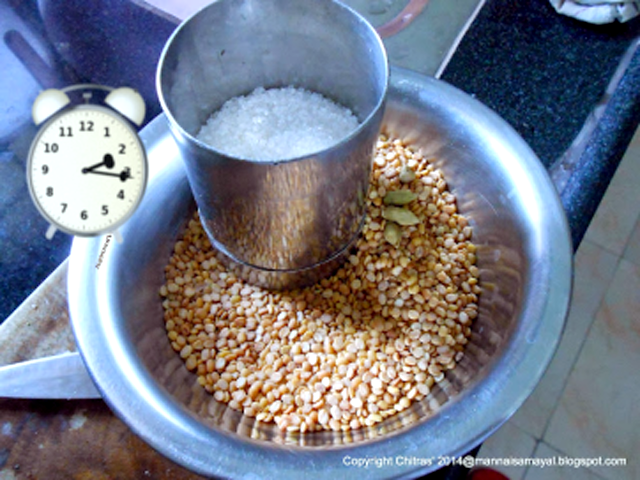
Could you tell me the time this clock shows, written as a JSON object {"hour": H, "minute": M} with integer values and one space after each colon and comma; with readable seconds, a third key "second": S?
{"hour": 2, "minute": 16}
